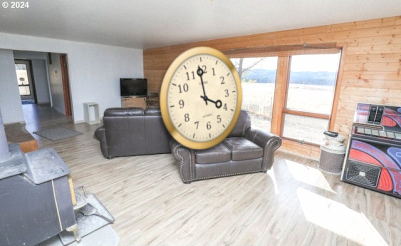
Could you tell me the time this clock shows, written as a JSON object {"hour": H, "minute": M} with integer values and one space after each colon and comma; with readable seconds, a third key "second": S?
{"hour": 3, "minute": 59}
